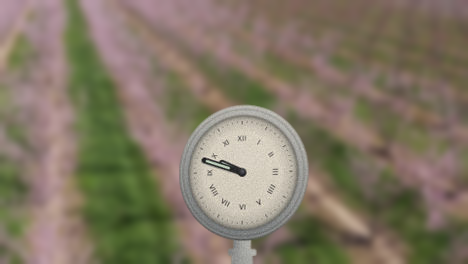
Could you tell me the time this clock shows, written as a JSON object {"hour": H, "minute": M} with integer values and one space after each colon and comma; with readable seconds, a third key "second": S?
{"hour": 9, "minute": 48}
